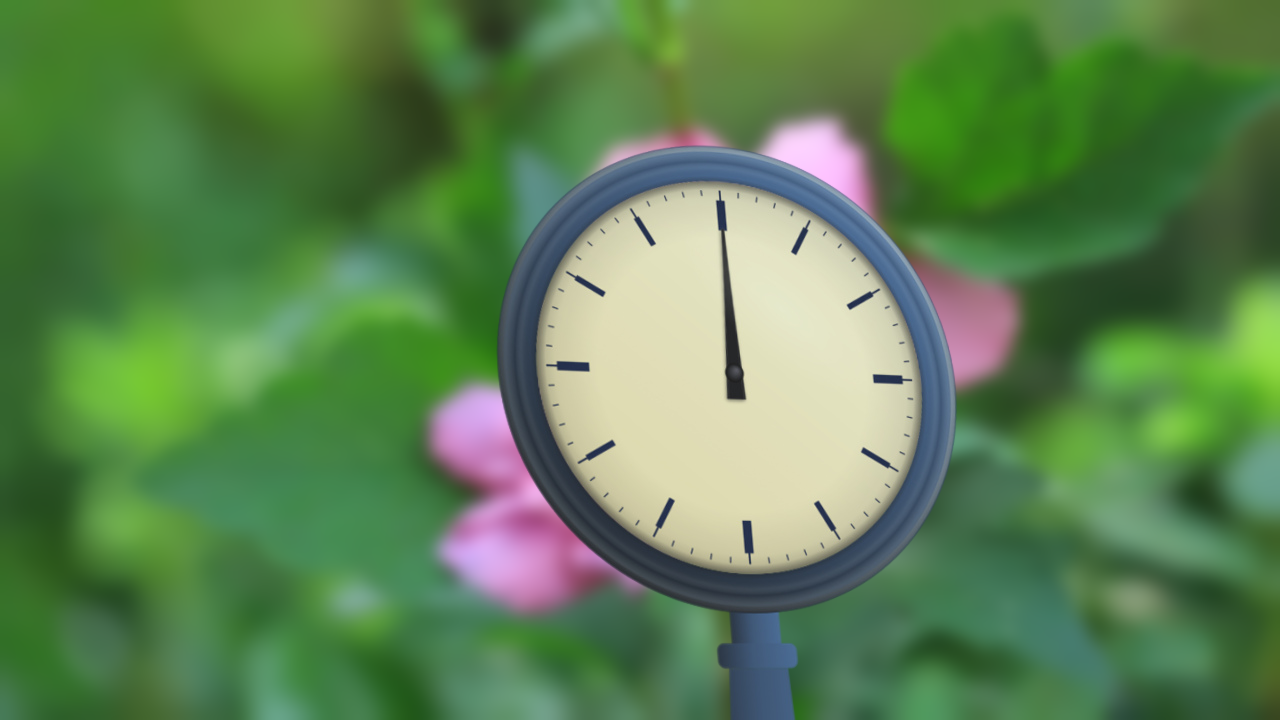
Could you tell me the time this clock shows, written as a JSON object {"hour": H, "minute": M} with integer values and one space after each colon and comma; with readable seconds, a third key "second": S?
{"hour": 12, "minute": 0}
